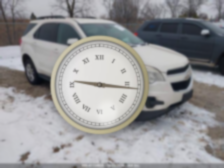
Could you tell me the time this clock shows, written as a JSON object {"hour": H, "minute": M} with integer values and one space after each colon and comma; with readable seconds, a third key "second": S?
{"hour": 9, "minute": 16}
